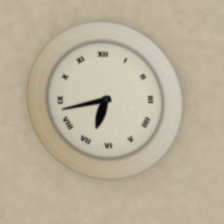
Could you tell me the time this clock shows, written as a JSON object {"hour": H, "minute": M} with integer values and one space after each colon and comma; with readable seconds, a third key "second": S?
{"hour": 6, "minute": 43}
